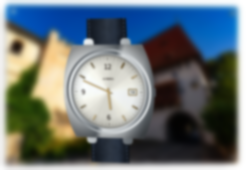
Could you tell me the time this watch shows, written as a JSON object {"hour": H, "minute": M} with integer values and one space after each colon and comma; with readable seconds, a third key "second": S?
{"hour": 5, "minute": 49}
